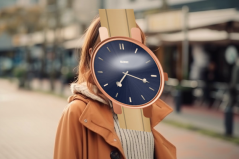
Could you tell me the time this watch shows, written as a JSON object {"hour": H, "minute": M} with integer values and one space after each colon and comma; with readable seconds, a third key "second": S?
{"hour": 7, "minute": 18}
